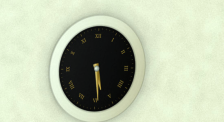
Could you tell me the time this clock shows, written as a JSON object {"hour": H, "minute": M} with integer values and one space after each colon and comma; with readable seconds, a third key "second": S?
{"hour": 5, "minute": 29}
